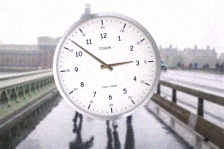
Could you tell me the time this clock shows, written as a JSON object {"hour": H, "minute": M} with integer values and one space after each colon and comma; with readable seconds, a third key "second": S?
{"hour": 2, "minute": 52}
